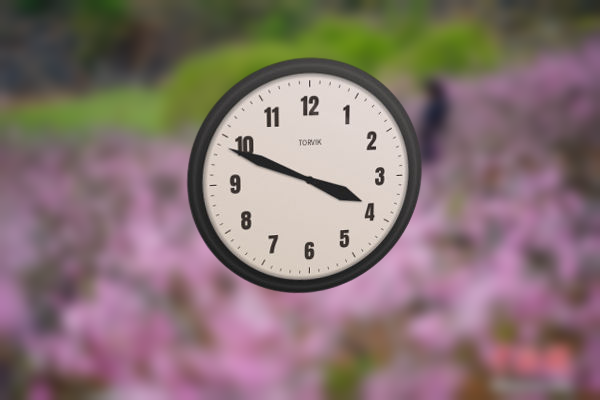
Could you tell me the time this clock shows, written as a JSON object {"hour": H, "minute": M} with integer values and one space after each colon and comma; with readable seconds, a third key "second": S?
{"hour": 3, "minute": 49}
